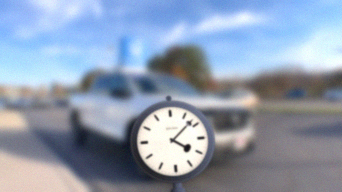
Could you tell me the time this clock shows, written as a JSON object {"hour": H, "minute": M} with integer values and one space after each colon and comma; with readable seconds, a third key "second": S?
{"hour": 4, "minute": 8}
